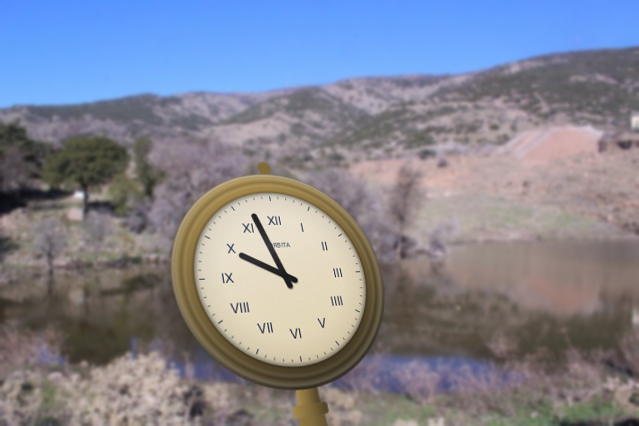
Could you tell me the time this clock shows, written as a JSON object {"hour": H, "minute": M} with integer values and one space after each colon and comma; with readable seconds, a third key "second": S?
{"hour": 9, "minute": 57}
